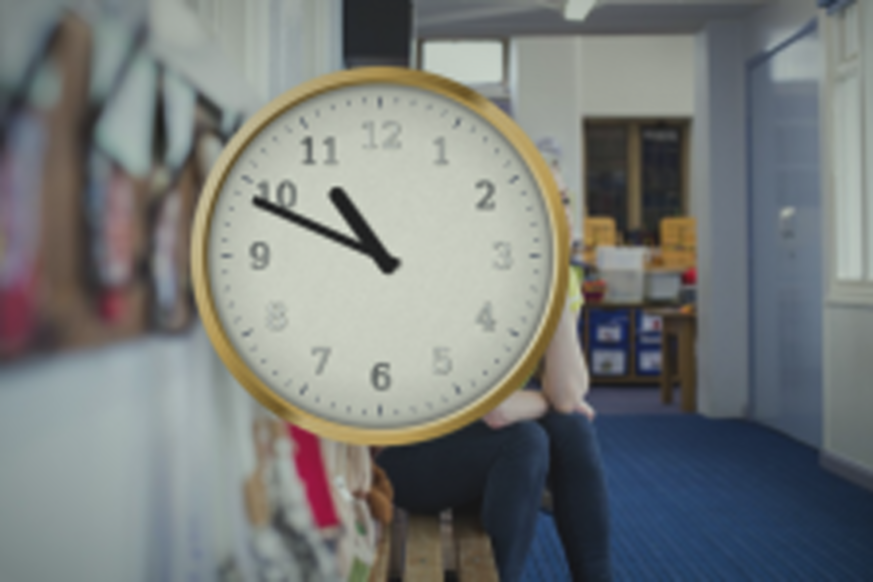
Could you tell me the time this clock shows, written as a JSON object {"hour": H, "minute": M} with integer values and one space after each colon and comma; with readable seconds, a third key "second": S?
{"hour": 10, "minute": 49}
